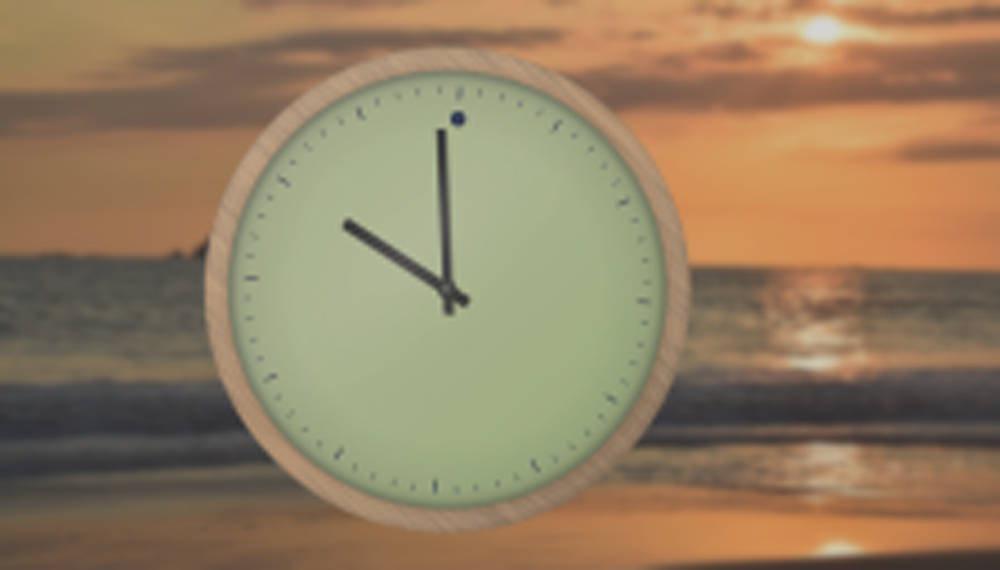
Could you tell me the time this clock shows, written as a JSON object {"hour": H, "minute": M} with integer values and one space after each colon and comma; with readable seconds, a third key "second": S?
{"hour": 9, "minute": 59}
